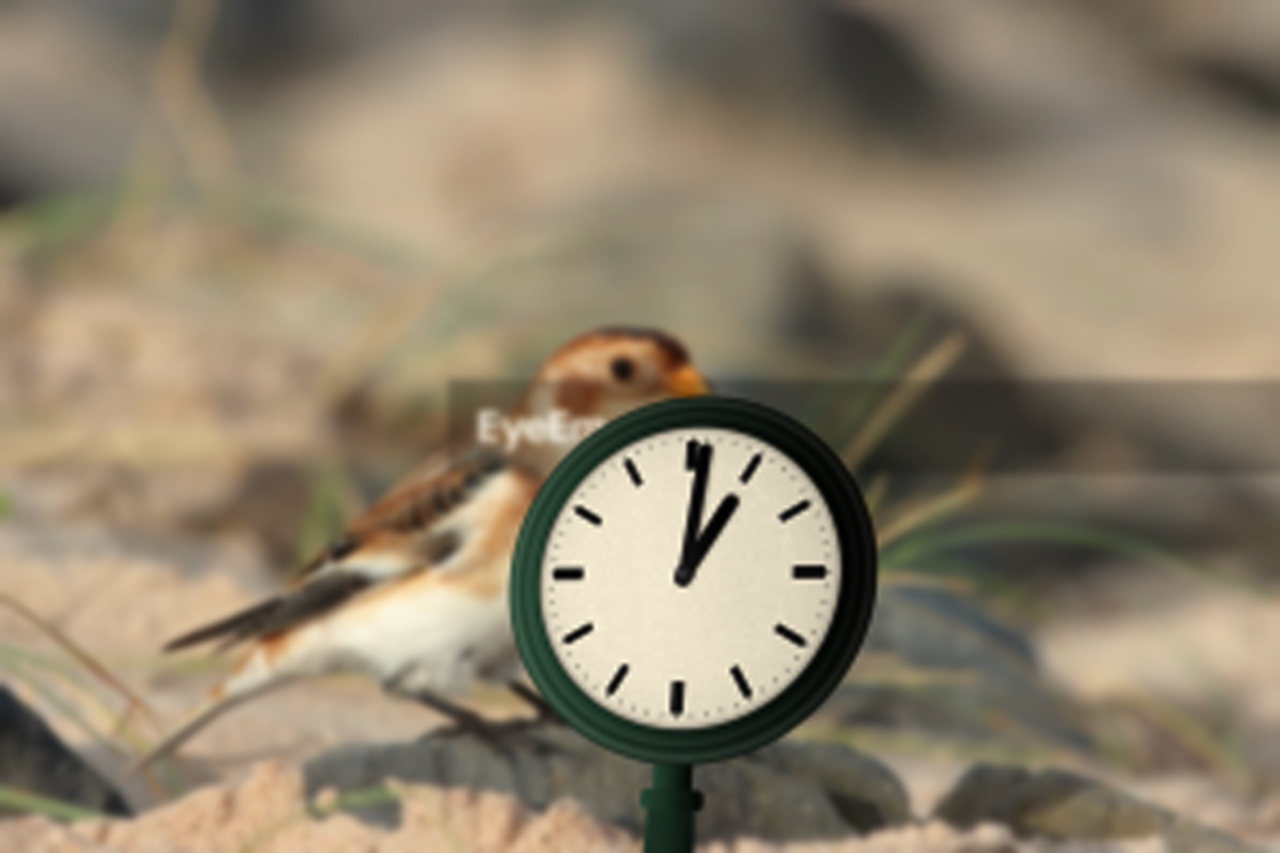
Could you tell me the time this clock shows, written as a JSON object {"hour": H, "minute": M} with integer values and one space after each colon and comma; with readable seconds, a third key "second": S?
{"hour": 1, "minute": 1}
